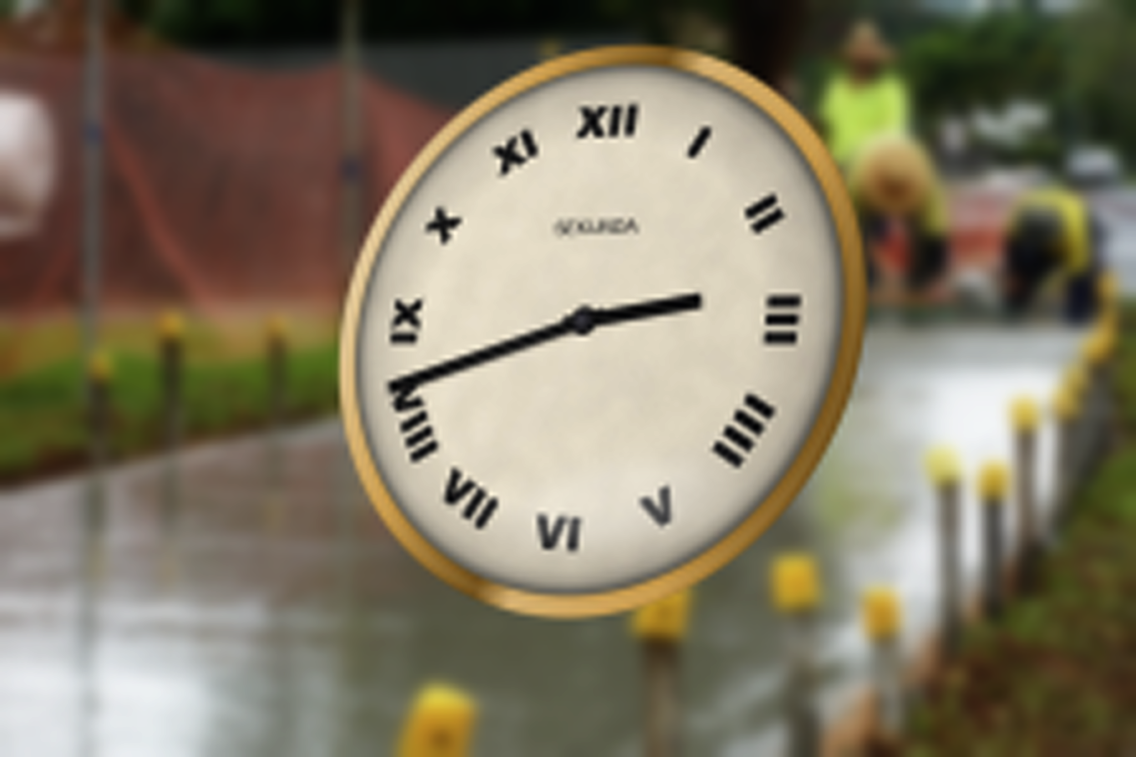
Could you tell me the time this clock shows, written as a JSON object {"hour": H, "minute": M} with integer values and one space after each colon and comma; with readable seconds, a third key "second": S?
{"hour": 2, "minute": 42}
